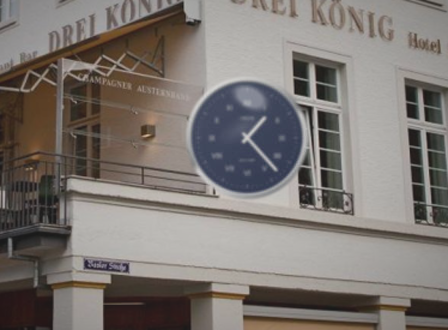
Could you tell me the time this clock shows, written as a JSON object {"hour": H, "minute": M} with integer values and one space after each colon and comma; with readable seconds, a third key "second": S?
{"hour": 1, "minute": 23}
